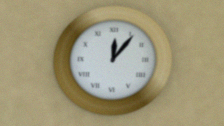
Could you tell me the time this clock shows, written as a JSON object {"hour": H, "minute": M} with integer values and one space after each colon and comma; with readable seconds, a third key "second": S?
{"hour": 12, "minute": 6}
